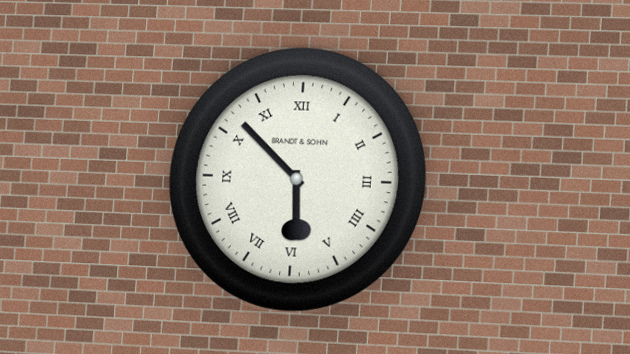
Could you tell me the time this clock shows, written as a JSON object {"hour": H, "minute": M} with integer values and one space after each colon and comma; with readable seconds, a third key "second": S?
{"hour": 5, "minute": 52}
